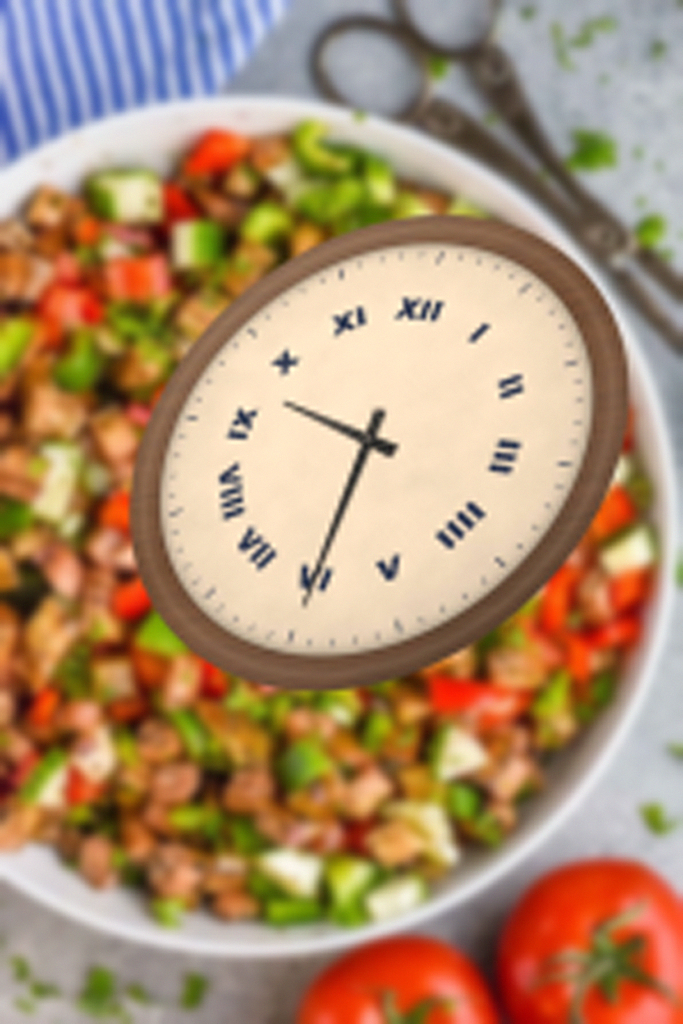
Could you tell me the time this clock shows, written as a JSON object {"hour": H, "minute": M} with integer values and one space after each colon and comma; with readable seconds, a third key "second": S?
{"hour": 9, "minute": 30}
